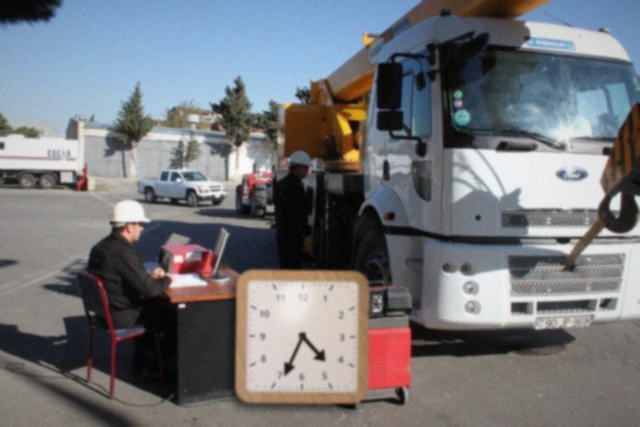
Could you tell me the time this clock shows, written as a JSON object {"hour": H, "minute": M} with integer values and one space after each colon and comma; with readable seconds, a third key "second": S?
{"hour": 4, "minute": 34}
